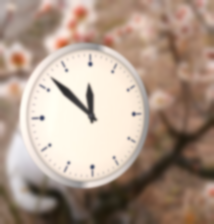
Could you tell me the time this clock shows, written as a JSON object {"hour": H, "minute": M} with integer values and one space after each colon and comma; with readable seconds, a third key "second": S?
{"hour": 11, "minute": 52}
